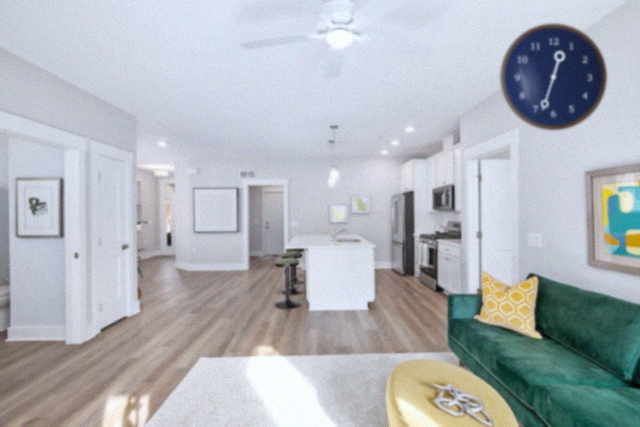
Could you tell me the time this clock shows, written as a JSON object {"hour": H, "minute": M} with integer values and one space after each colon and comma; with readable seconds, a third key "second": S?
{"hour": 12, "minute": 33}
